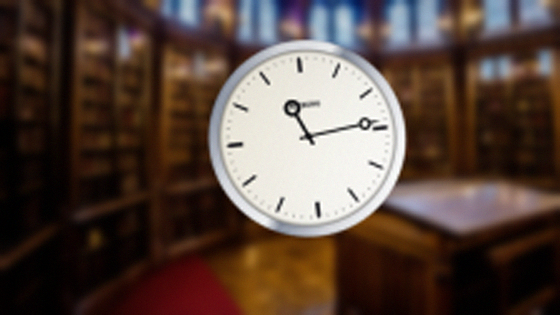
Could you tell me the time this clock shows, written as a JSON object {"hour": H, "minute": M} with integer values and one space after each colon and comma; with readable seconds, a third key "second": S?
{"hour": 11, "minute": 14}
